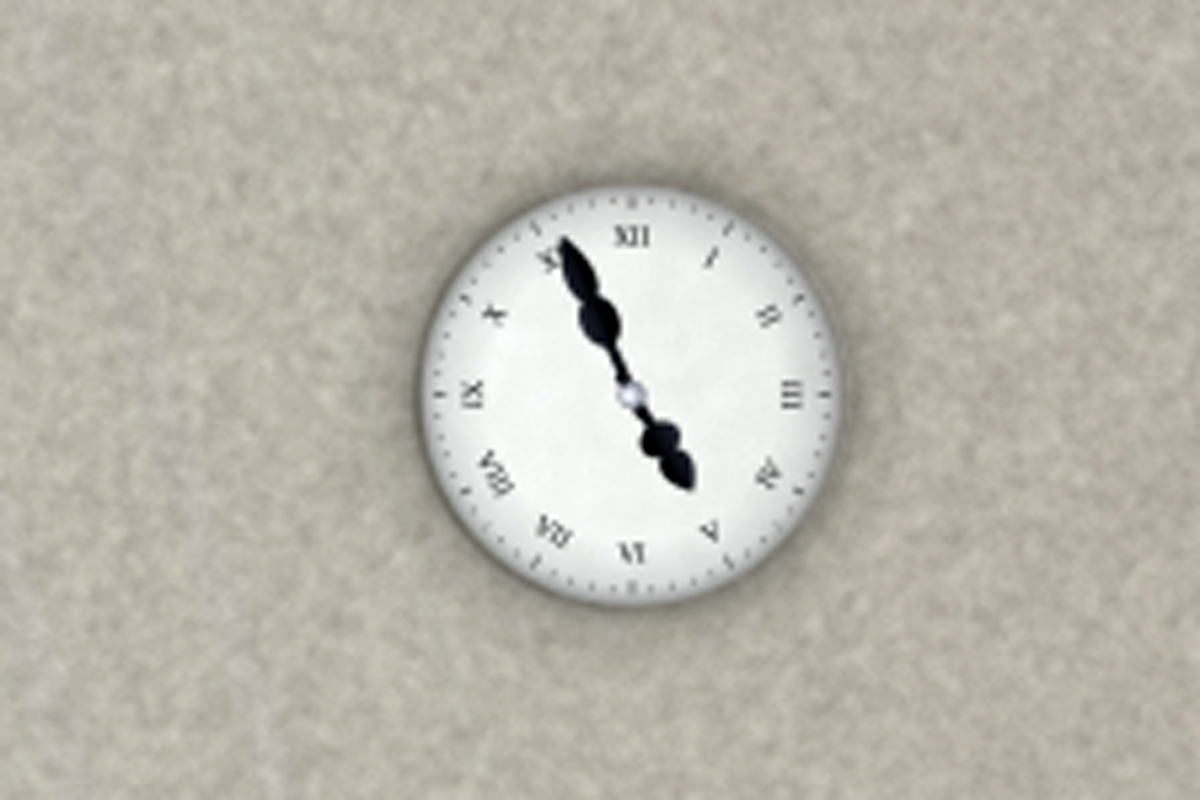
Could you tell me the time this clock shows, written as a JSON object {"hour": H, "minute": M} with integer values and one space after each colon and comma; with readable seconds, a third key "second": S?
{"hour": 4, "minute": 56}
